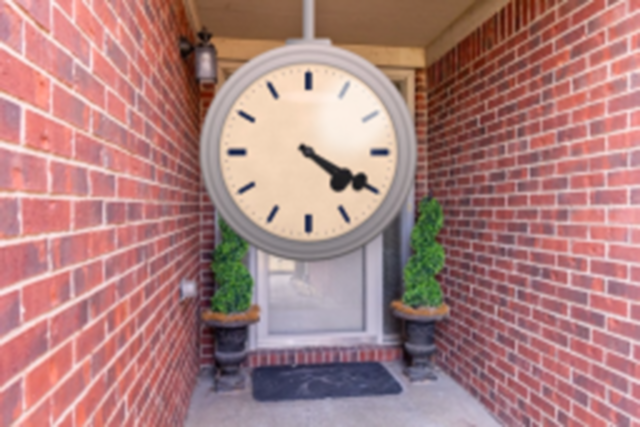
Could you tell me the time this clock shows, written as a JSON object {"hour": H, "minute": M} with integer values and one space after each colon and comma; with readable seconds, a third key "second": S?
{"hour": 4, "minute": 20}
